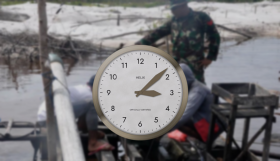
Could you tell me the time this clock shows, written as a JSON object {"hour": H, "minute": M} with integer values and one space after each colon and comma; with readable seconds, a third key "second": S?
{"hour": 3, "minute": 8}
